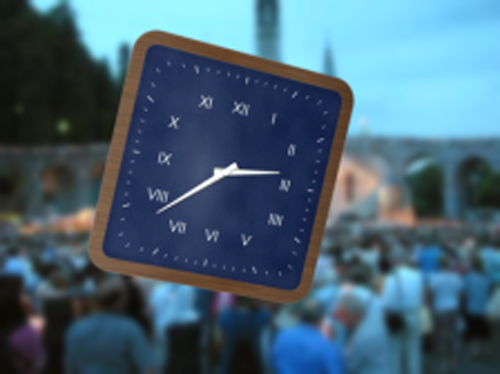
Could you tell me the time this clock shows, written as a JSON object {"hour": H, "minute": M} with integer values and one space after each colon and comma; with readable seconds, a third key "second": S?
{"hour": 2, "minute": 38}
